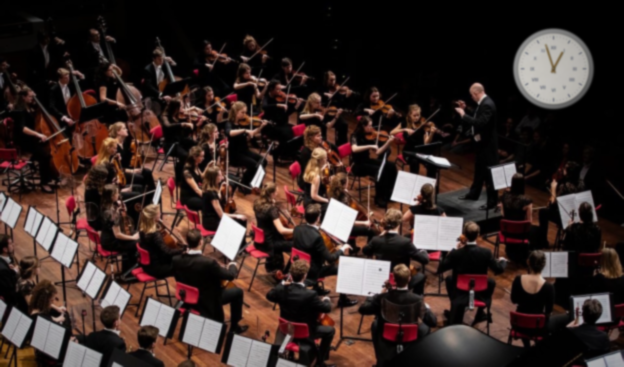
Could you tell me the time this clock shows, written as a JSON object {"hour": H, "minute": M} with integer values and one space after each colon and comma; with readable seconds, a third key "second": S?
{"hour": 12, "minute": 57}
